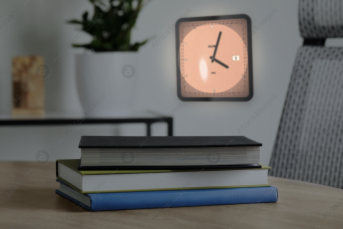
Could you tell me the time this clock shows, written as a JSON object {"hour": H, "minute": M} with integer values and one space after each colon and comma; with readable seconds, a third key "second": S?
{"hour": 4, "minute": 3}
